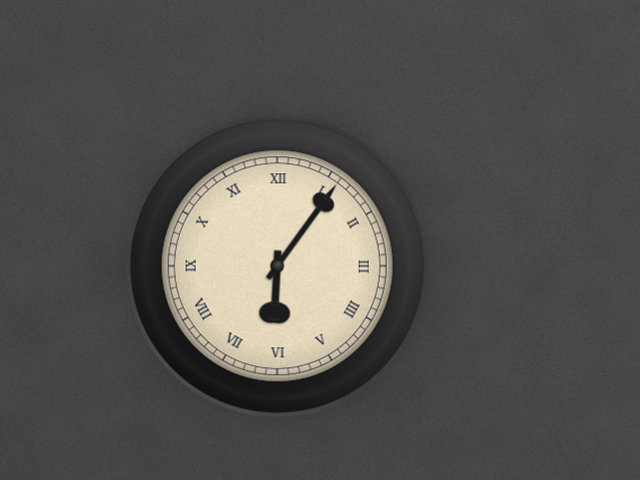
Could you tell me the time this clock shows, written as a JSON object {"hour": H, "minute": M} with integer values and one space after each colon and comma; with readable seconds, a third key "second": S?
{"hour": 6, "minute": 6}
